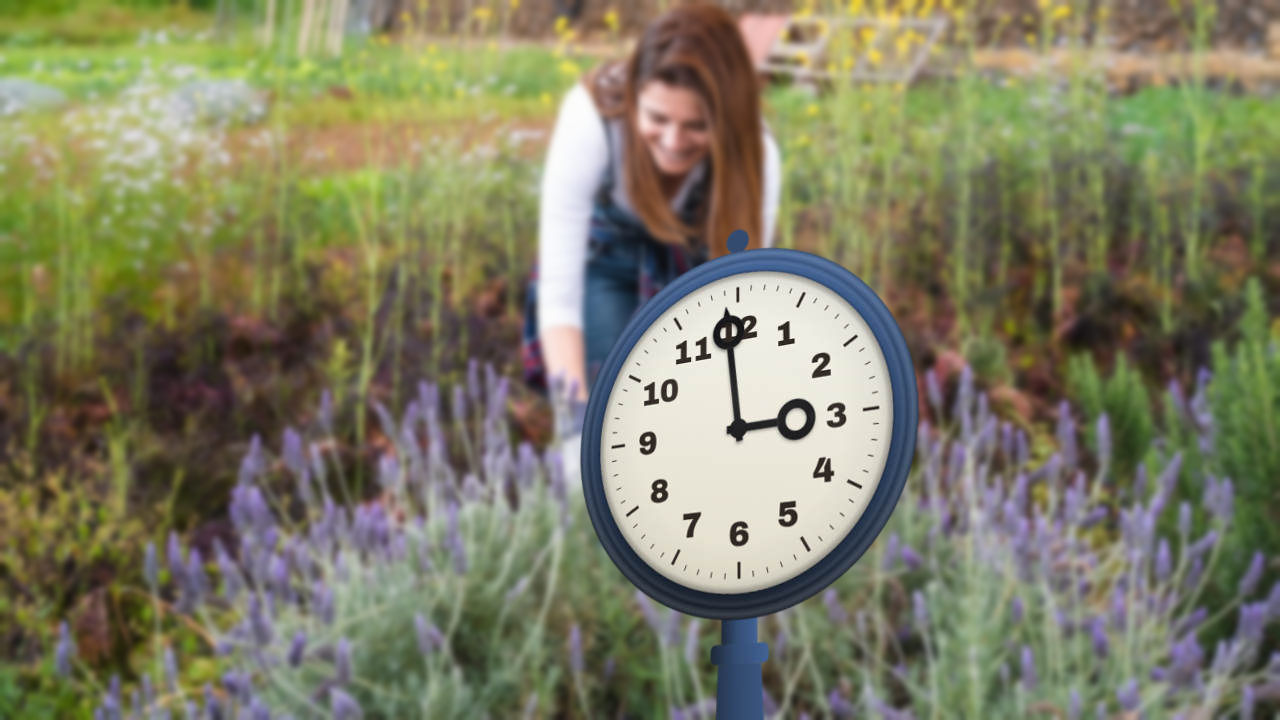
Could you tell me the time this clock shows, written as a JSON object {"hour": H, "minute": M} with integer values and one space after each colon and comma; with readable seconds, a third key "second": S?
{"hour": 2, "minute": 59}
